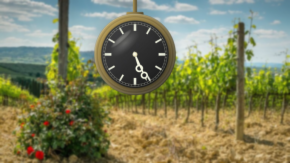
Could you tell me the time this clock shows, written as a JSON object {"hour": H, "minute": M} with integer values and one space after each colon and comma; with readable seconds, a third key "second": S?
{"hour": 5, "minute": 26}
